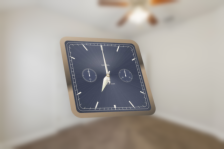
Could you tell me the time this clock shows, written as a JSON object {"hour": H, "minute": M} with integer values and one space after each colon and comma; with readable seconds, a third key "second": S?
{"hour": 7, "minute": 0}
